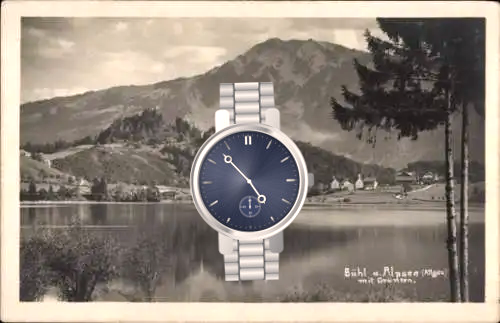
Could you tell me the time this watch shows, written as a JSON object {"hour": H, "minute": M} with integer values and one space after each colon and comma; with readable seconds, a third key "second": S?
{"hour": 4, "minute": 53}
